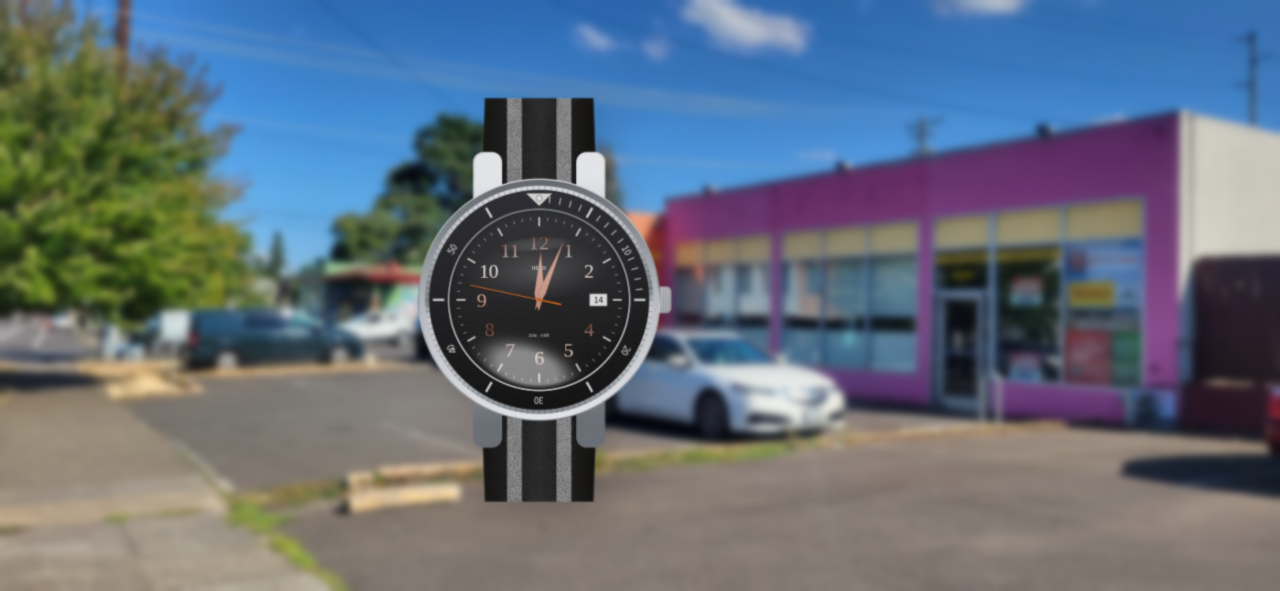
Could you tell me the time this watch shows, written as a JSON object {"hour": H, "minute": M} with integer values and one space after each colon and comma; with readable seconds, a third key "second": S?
{"hour": 12, "minute": 3, "second": 47}
